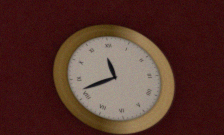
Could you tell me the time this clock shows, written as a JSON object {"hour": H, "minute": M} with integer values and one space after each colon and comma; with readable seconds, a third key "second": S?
{"hour": 11, "minute": 42}
